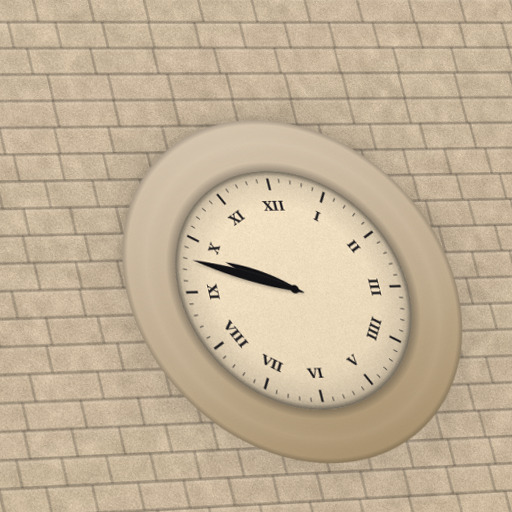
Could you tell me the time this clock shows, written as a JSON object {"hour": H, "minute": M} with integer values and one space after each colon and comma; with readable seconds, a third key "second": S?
{"hour": 9, "minute": 48}
